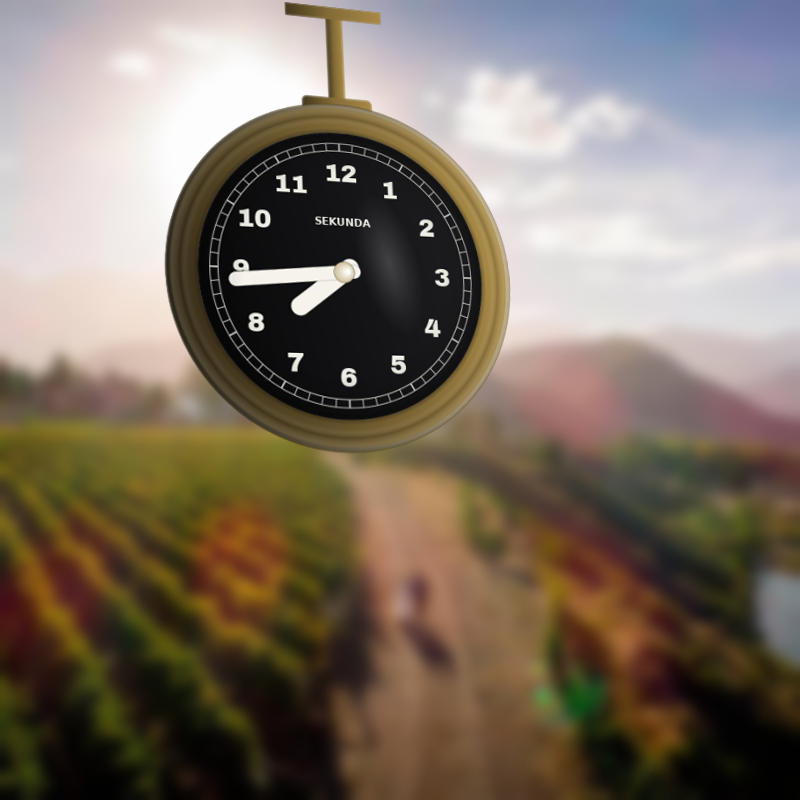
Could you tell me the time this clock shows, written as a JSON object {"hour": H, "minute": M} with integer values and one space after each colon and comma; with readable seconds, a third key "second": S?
{"hour": 7, "minute": 44}
